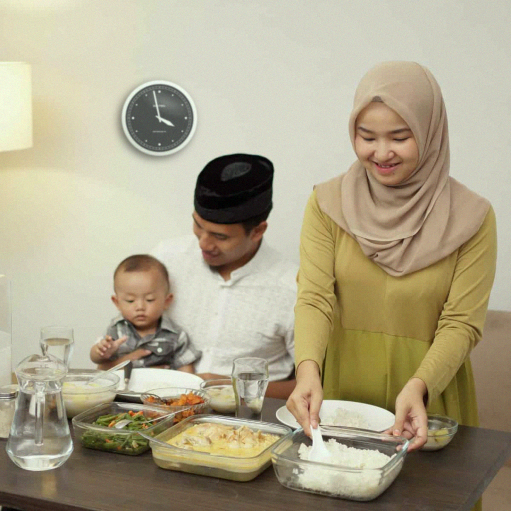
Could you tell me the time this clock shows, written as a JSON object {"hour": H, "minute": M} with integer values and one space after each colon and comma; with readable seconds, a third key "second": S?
{"hour": 3, "minute": 58}
